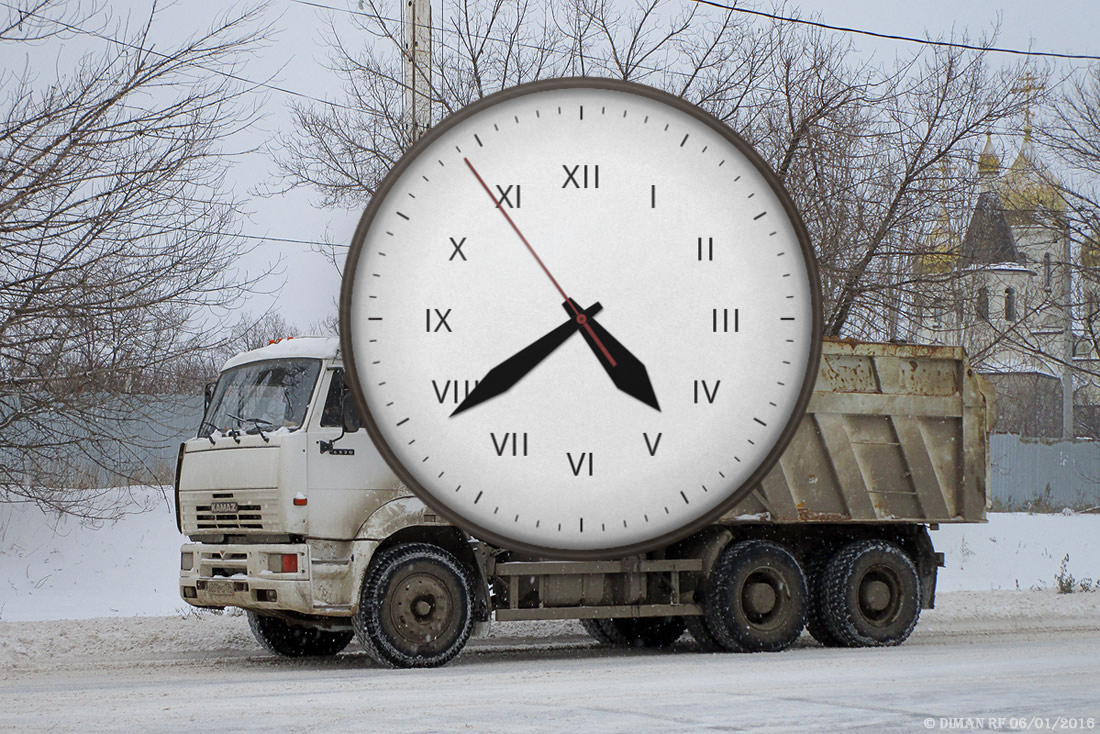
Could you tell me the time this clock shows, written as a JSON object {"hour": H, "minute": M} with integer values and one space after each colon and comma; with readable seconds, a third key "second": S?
{"hour": 4, "minute": 38, "second": 54}
